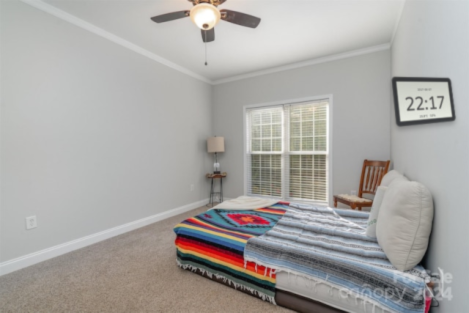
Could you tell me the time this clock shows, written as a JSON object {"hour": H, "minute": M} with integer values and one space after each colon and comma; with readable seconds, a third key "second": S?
{"hour": 22, "minute": 17}
